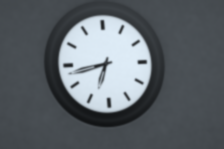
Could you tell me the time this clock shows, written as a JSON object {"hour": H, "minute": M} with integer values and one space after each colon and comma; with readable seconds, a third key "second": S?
{"hour": 6, "minute": 43}
